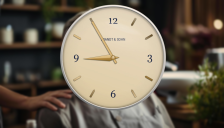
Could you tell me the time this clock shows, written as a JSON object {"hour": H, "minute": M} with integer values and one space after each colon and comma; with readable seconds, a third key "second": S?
{"hour": 8, "minute": 55}
